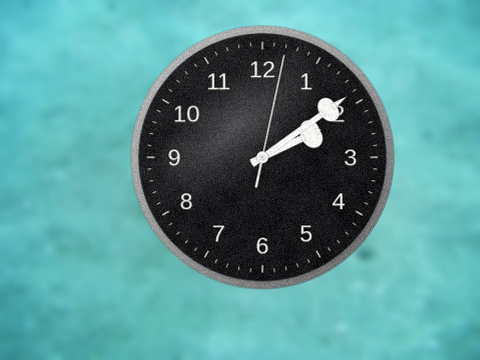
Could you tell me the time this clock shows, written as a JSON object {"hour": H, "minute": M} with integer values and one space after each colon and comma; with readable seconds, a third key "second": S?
{"hour": 2, "minute": 9, "second": 2}
